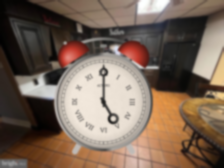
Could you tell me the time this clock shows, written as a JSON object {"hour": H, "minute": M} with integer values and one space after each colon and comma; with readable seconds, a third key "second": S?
{"hour": 5, "minute": 0}
